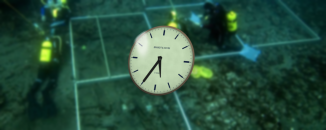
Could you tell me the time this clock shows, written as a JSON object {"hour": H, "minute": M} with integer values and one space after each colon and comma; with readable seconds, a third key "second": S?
{"hour": 5, "minute": 35}
